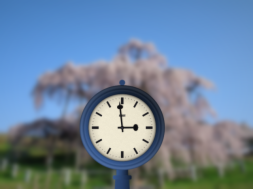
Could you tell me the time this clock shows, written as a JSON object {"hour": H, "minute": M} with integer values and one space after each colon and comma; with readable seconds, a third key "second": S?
{"hour": 2, "minute": 59}
